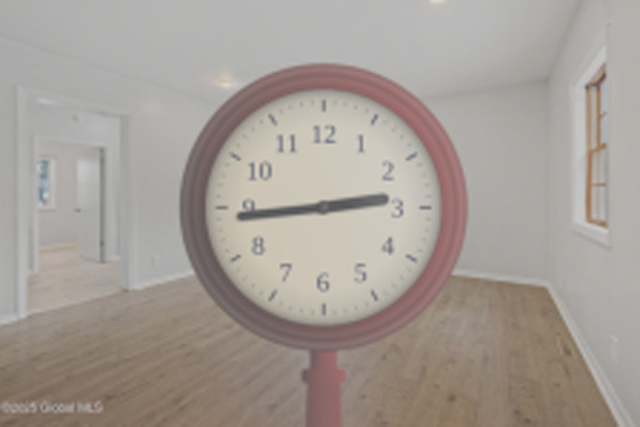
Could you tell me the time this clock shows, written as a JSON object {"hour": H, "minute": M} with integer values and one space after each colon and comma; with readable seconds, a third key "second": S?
{"hour": 2, "minute": 44}
